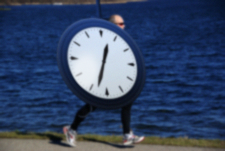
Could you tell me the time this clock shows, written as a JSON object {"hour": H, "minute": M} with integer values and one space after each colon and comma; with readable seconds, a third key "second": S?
{"hour": 12, "minute": 33}
